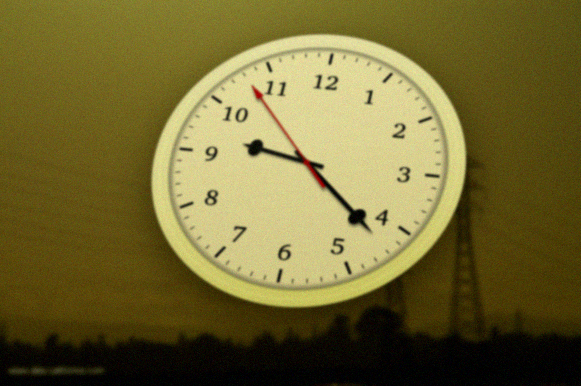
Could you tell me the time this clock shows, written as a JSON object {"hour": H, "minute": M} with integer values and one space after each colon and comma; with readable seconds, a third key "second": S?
{"hour": 9, "minute": 21, "second": 53}
